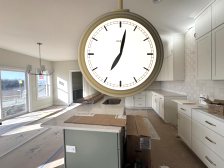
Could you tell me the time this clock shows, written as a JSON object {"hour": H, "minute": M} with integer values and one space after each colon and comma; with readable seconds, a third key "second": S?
{"hour": 7, "minute": 2}
